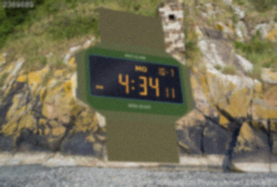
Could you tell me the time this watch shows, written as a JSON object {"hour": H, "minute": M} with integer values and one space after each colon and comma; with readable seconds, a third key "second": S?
{"hour": 4, "minute": 34}
